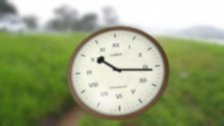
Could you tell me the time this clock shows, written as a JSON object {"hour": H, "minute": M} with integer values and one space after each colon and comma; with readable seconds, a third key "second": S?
{"hour": 10, "minute": 16}
